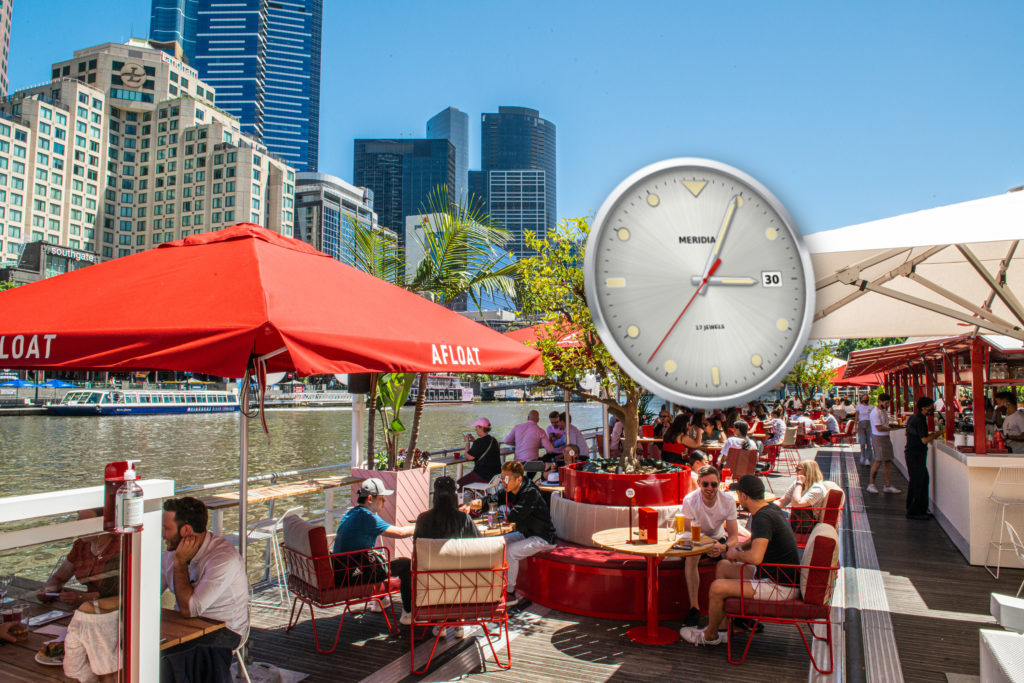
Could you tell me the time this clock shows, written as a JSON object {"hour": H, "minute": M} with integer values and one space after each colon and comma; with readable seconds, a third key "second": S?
{"hour": 3, "minute": 4, "second": 37}
